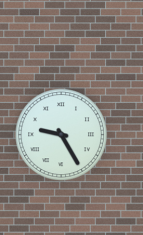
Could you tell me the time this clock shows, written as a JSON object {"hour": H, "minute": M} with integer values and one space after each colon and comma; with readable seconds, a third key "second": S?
{"hour": 9, "minute": 25}
